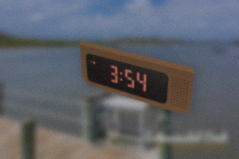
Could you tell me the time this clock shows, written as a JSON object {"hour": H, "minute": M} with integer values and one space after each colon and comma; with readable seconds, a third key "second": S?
{"hour": 3, "minute": 54}
